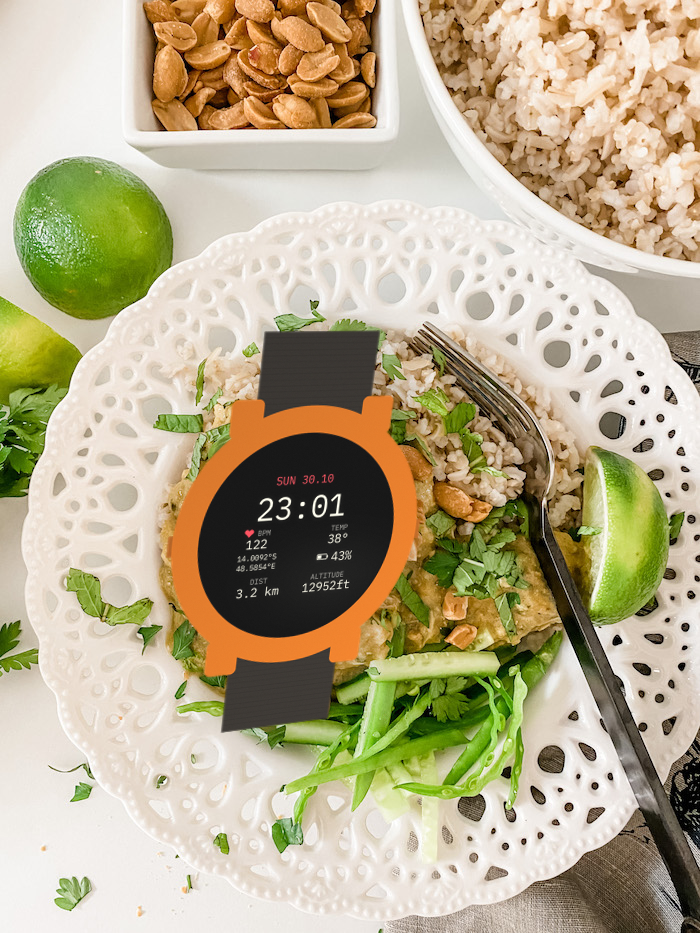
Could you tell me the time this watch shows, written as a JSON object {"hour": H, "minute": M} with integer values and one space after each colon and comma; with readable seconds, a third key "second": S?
{"hour": 23, "minute": 1}
